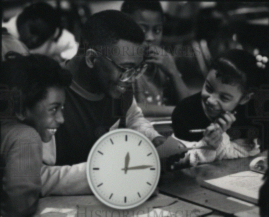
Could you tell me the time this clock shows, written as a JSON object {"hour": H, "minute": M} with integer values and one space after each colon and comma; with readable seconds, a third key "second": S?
{"hour": 12, "minute": 14}
